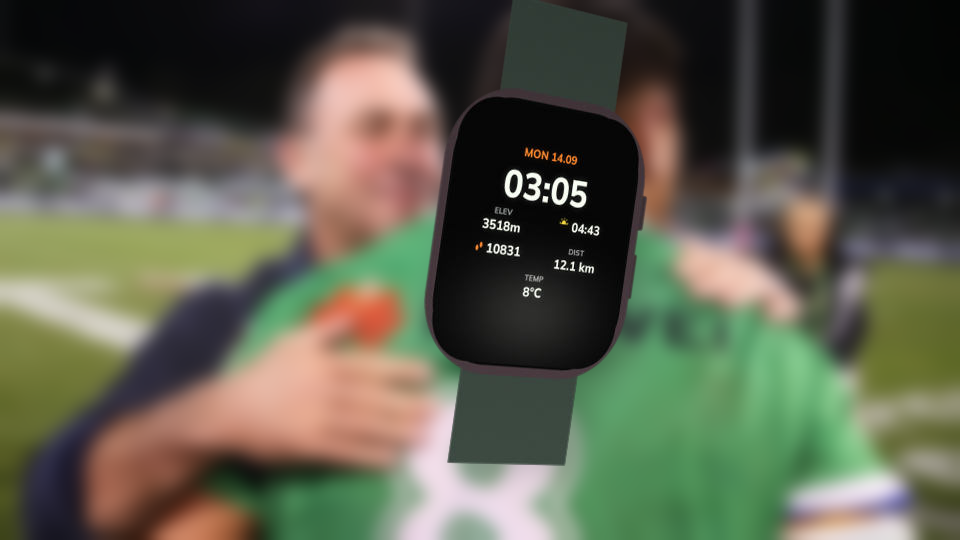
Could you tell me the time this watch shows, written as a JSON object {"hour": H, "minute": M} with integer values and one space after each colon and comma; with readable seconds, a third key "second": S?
{"hour": 3, "minute": 5}
